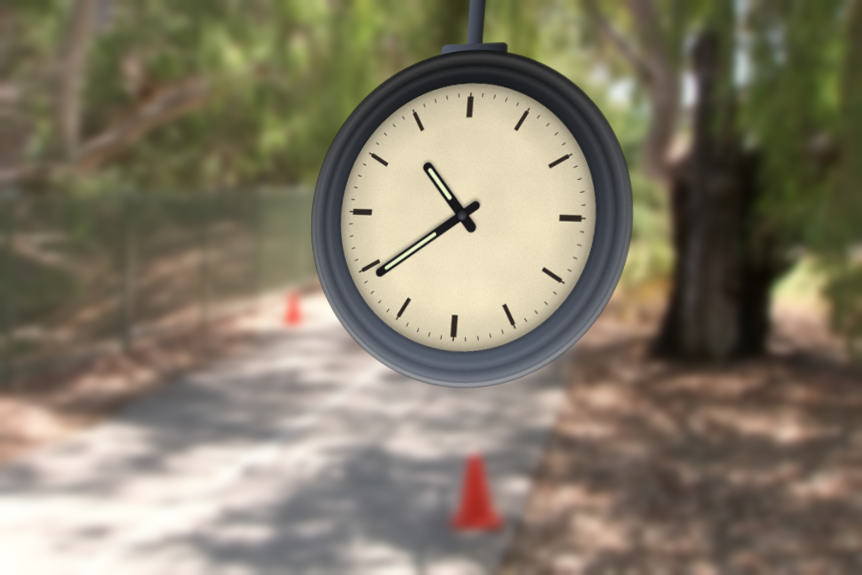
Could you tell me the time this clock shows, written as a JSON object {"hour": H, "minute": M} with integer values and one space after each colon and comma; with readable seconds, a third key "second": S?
{"hour": 10, "minute": 39}
